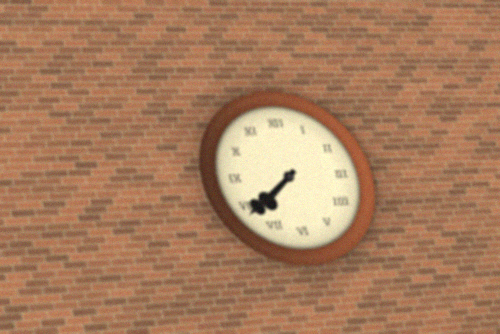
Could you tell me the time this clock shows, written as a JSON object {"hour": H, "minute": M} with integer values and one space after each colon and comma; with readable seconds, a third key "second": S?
{"hour": 7, "minute": 39}
